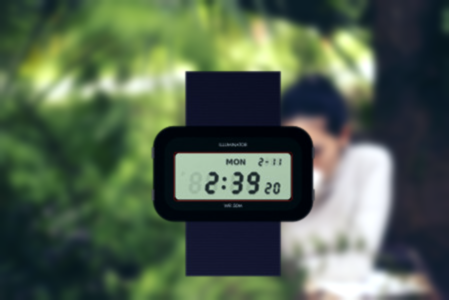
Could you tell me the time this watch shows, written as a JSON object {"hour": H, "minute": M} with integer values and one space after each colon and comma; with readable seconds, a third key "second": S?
{"hour": 2, "minute": 39, "second": 20}
